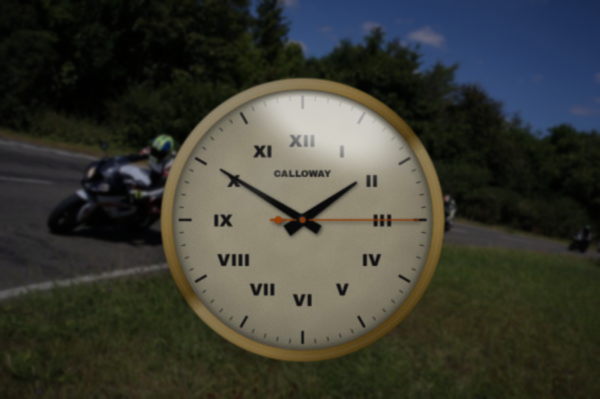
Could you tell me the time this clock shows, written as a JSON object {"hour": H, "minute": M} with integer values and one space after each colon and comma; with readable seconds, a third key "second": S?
{"hour": 1, "minute": 50, "second": 15}
